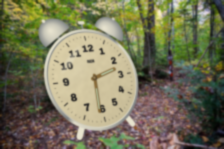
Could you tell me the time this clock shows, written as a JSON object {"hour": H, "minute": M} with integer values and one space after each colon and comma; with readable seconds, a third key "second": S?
{"hour": 2, "minute": 31}
